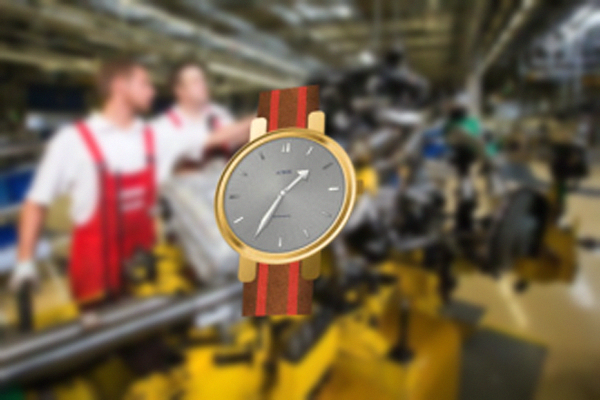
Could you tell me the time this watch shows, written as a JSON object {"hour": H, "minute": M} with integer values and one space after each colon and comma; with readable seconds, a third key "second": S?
{"hour": 1, "minute": 35}
